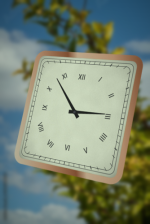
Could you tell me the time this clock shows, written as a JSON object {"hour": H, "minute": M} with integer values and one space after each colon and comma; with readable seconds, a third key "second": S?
{"hour": 2, "minute": 53}
